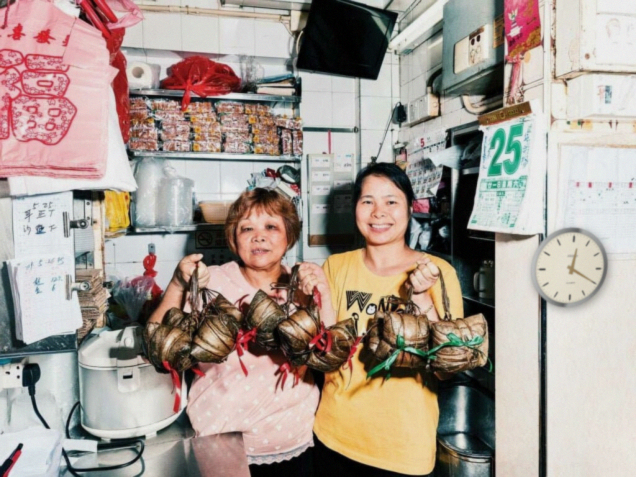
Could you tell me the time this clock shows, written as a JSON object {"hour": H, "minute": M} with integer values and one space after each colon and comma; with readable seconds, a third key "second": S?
{"hour": 12, "minute": 20}
